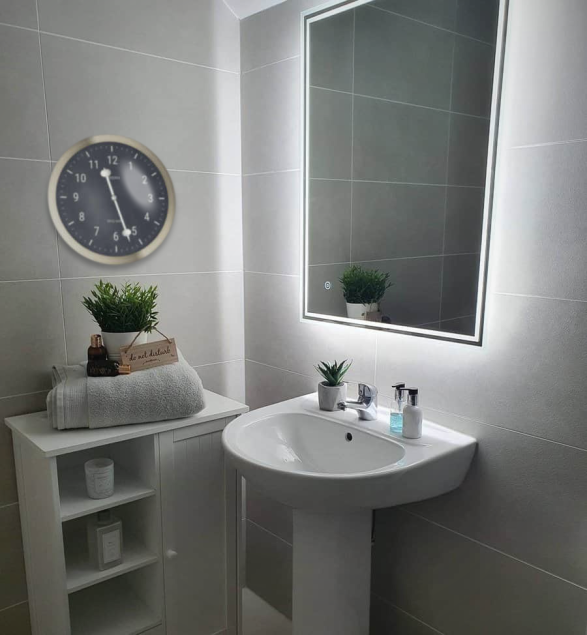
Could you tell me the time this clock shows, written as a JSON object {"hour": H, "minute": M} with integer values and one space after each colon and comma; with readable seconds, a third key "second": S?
{"hour": 11, "minute": 27}
